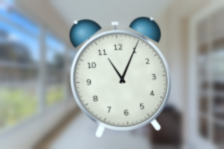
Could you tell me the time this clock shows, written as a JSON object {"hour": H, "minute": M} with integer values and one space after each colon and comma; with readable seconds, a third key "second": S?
{"hour": 11, "minute": 5}
